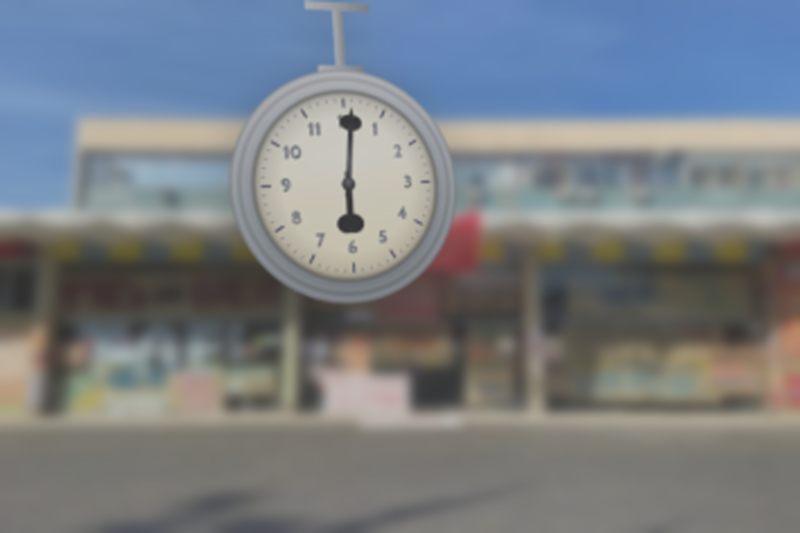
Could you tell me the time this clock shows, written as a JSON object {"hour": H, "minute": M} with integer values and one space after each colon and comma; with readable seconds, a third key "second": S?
{"hour": 6, "minute": 1}
